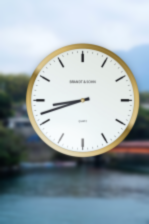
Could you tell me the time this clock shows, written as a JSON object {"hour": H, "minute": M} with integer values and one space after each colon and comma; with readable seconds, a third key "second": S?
{"hour": 8, "minute": 42}
